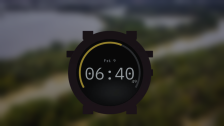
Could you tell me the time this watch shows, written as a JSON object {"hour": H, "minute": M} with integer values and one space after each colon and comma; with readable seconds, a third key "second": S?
{"hour": 6, "minute": 40}
